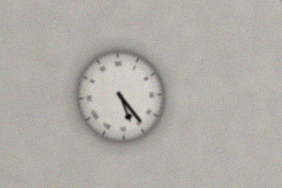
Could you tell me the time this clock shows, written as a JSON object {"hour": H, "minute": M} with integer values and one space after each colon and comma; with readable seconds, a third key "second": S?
{"hour": 5, "minute": 24}
